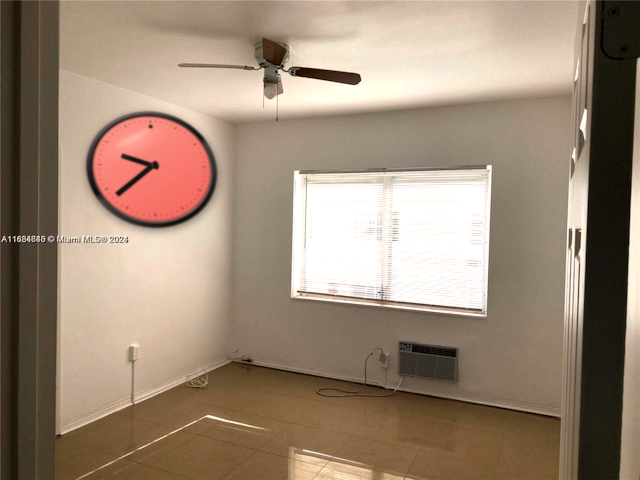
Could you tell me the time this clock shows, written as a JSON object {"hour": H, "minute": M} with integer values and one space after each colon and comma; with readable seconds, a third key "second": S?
{"hour": 9, "minute": 38}
